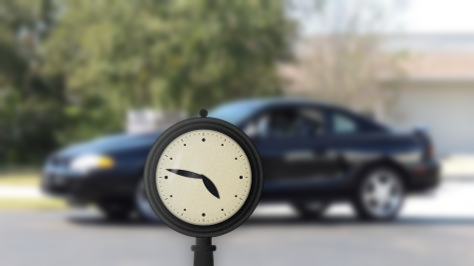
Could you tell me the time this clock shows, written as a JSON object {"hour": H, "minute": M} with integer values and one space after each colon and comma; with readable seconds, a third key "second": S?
{"hour": 4, "minute": 47}
